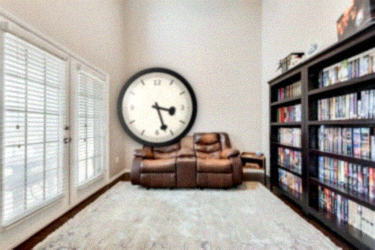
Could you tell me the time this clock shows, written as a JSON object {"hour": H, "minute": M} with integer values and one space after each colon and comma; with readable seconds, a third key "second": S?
{"hour": 3, "minute": 27}
